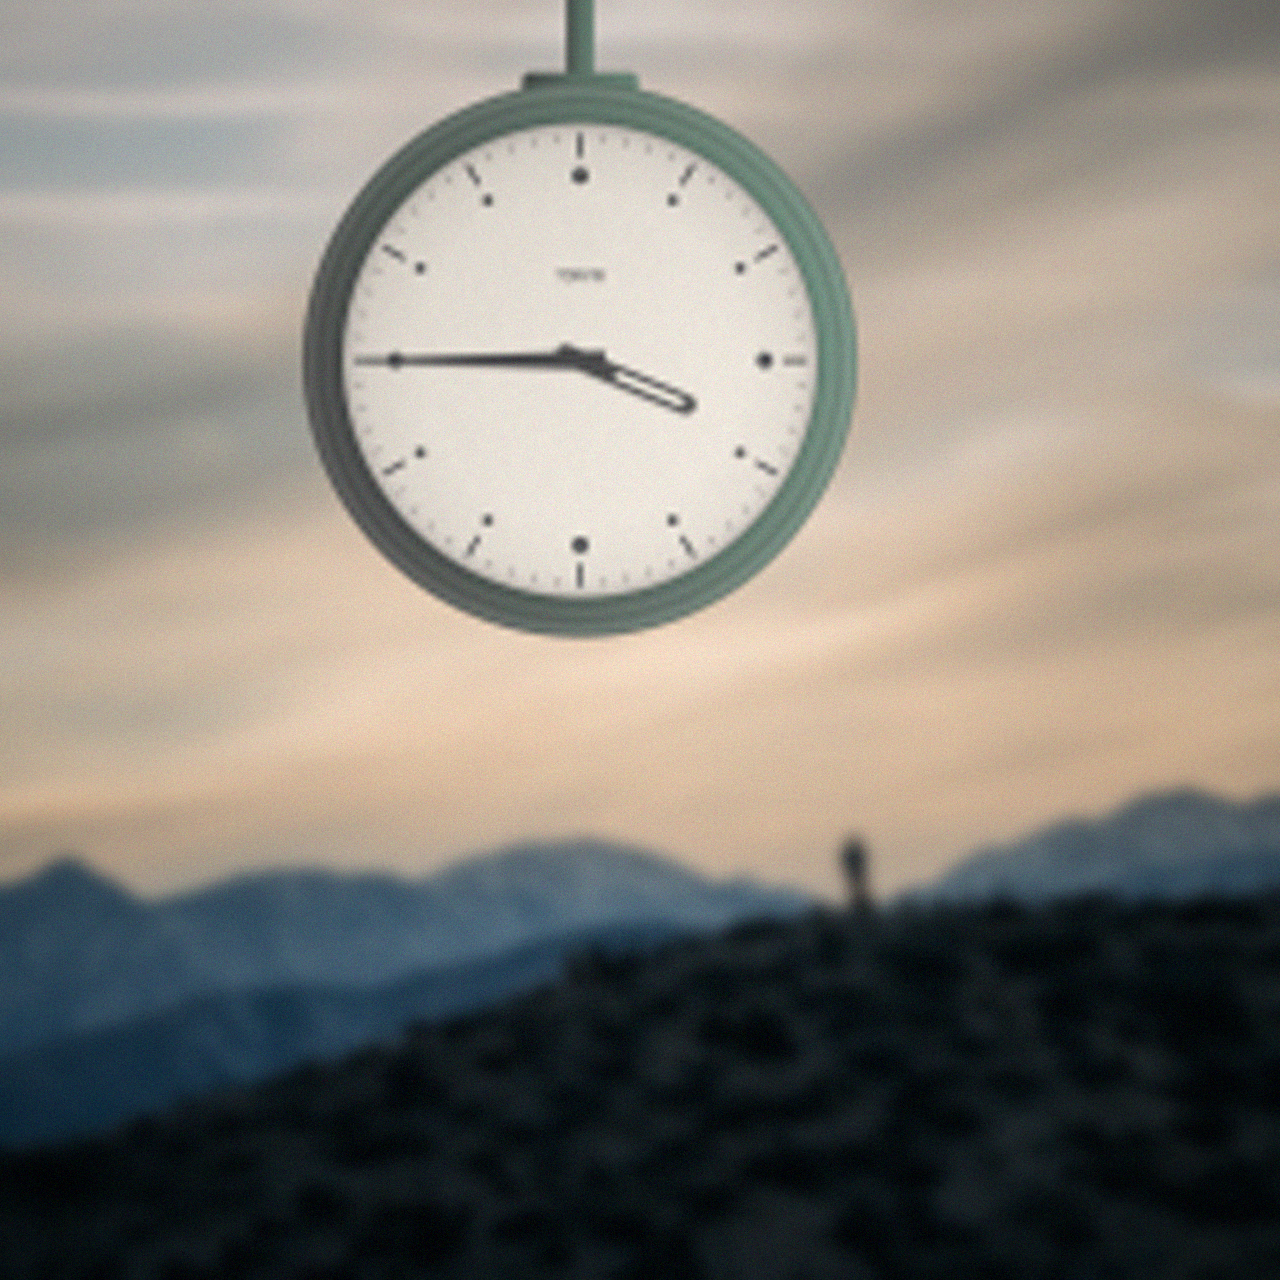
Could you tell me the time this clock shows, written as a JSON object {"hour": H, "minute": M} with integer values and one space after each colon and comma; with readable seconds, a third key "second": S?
{"hour": 3, "minute": 45}
